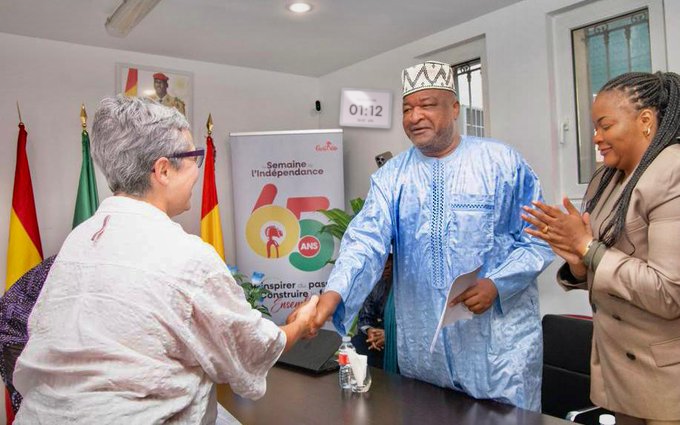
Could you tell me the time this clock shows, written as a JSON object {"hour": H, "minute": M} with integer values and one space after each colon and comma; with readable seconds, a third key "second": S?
{"hour": 1, "minute": 12}
